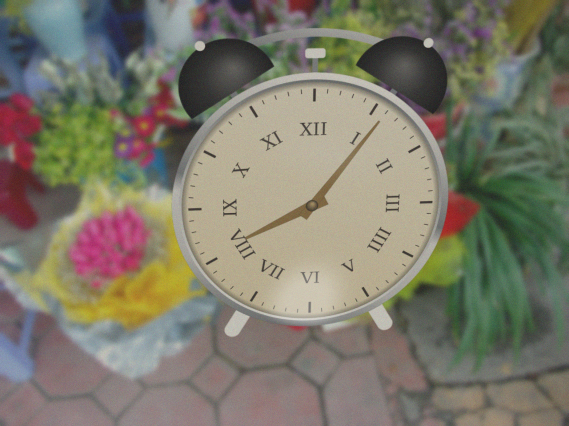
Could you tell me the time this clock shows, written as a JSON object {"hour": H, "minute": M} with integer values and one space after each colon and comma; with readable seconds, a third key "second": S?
{"hour": 8, "minute": 6}
